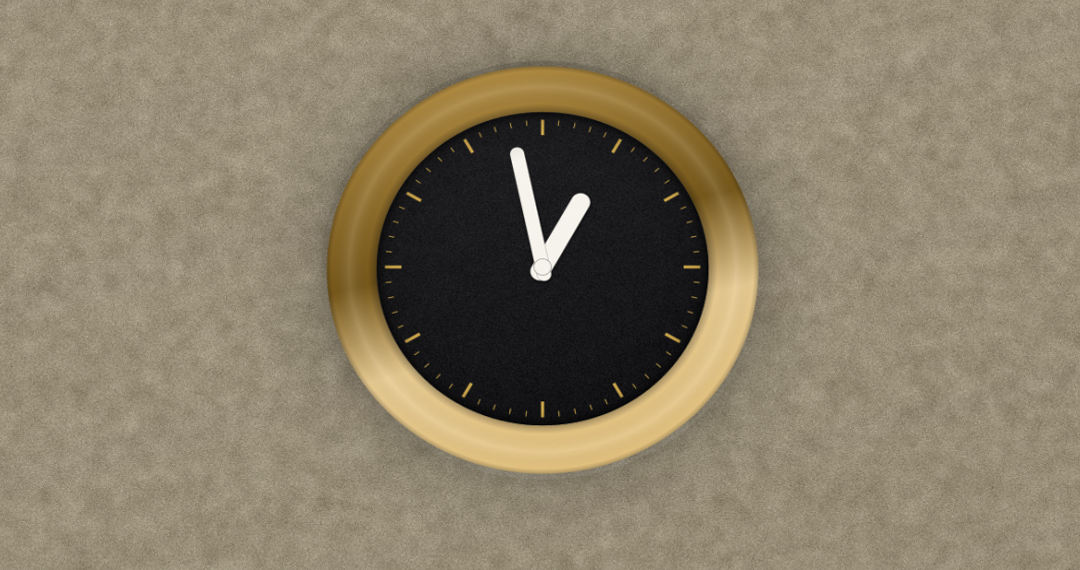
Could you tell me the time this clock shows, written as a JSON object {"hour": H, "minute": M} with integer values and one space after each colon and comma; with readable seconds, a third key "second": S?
{"hour": 12, "minute": 58}
